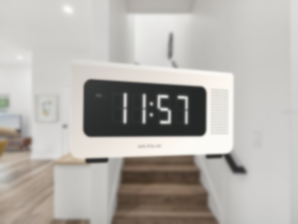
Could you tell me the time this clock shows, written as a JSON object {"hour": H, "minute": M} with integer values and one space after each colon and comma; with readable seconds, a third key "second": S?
{"hour": 11, "minute": 57}
